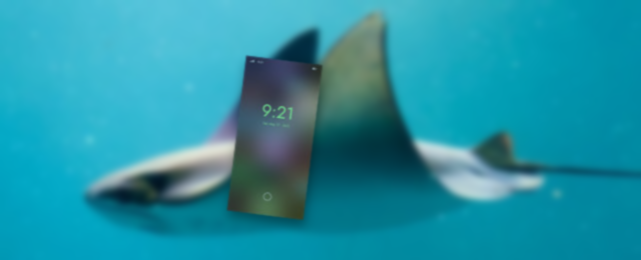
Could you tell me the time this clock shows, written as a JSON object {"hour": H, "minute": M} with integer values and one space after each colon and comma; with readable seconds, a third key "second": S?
{"hour": 9, "minute": 21}
